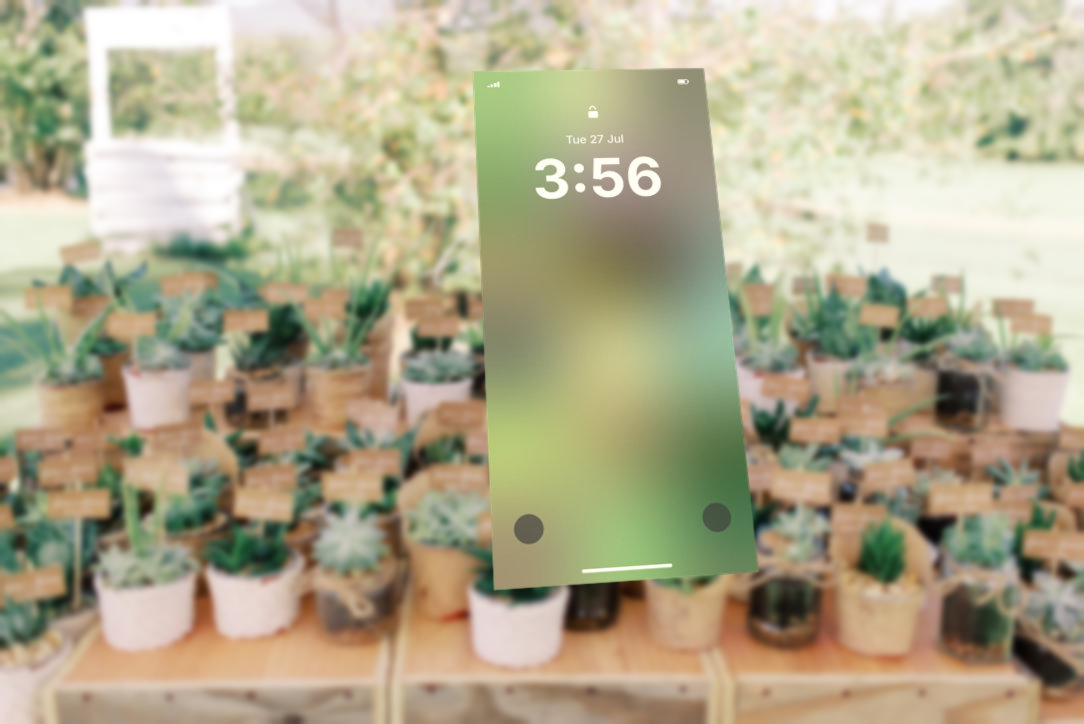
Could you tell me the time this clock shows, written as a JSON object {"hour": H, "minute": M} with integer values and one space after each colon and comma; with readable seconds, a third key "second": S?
{"hour": 3, "minute": 56}
